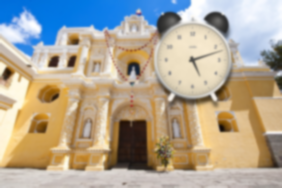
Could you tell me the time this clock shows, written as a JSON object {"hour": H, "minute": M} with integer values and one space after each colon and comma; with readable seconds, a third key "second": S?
{"hour": 5, "minute": 12}
